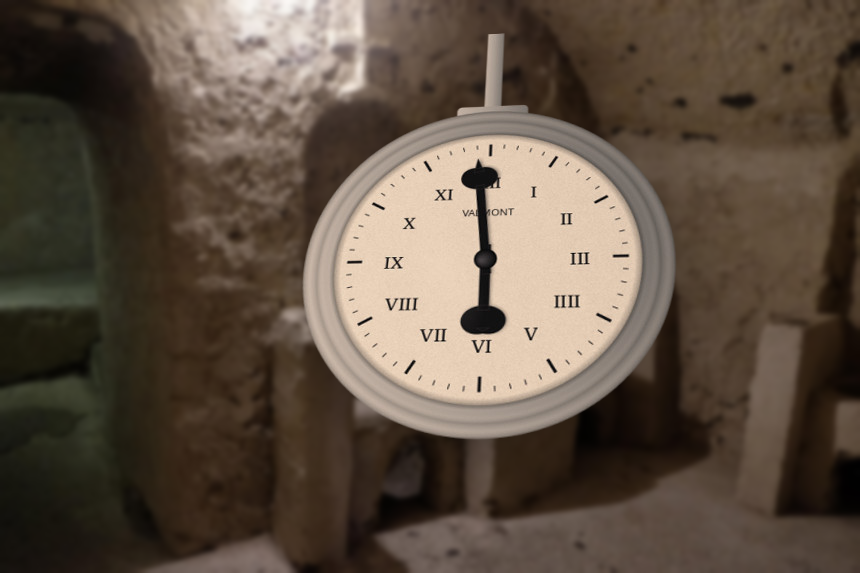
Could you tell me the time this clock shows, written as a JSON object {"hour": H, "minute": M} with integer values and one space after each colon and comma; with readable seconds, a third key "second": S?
{"hour": 5, "minute": 59}
